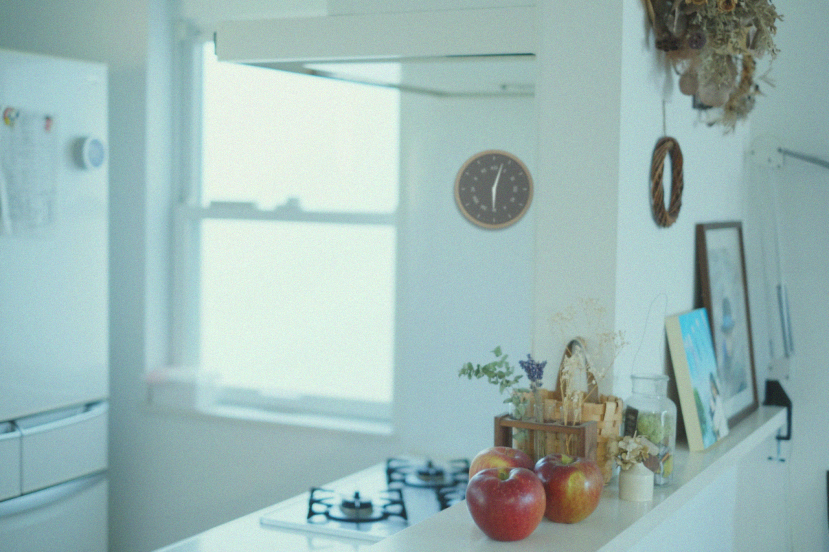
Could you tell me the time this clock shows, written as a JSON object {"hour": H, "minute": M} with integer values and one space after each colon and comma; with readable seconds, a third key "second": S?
{"hour": 6, "minute": 3}
